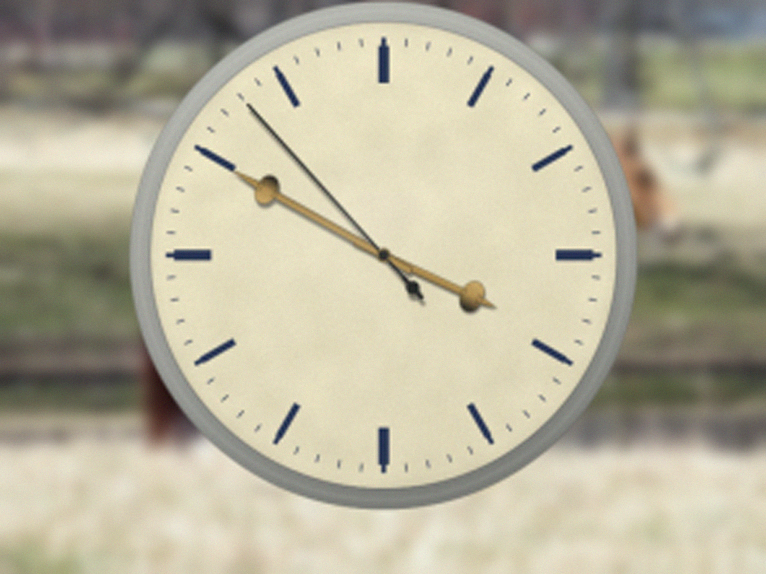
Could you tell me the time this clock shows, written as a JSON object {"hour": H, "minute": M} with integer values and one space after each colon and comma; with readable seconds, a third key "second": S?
{"hour": 3, "minute": 49, "second": 53}
